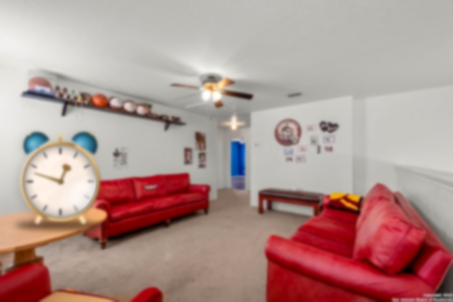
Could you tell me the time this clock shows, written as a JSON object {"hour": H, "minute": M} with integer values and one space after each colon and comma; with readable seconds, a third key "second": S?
{"hour": 12, "minute": 48}
